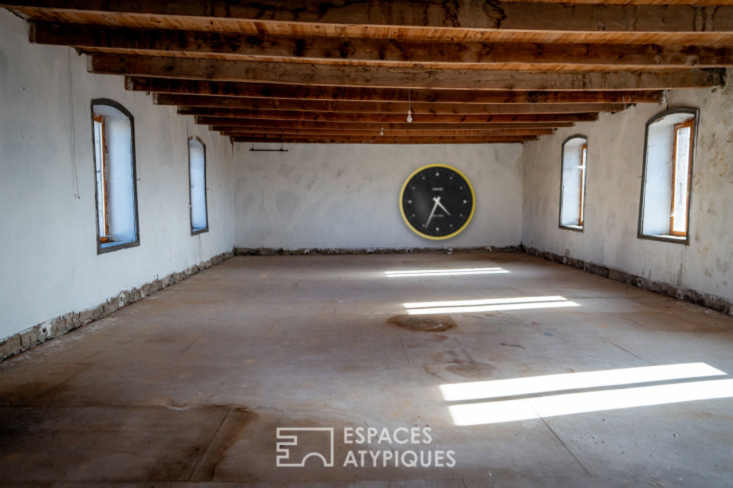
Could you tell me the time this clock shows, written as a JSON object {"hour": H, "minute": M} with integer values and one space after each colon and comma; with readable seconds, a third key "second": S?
{"hour": 4, "minute": 34}
